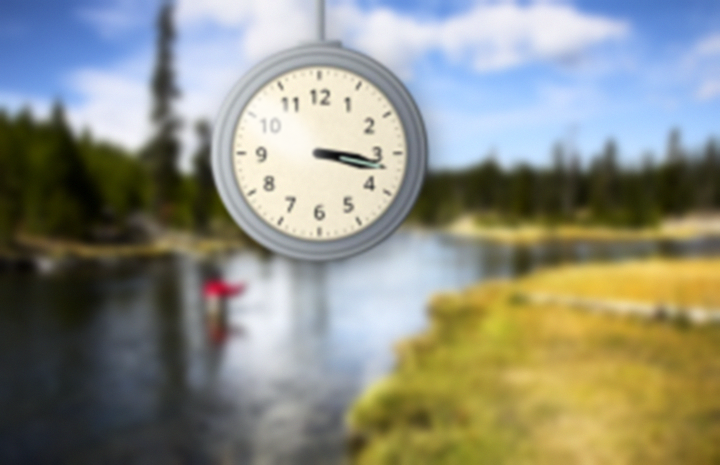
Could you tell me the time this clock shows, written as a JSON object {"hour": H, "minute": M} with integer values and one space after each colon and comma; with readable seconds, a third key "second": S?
{"hour": 3, "minute": 17}
